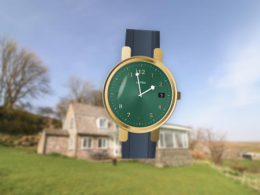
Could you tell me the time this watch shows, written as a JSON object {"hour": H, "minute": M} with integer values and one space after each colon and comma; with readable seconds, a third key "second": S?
{"hour": 1, "minute": 58}
